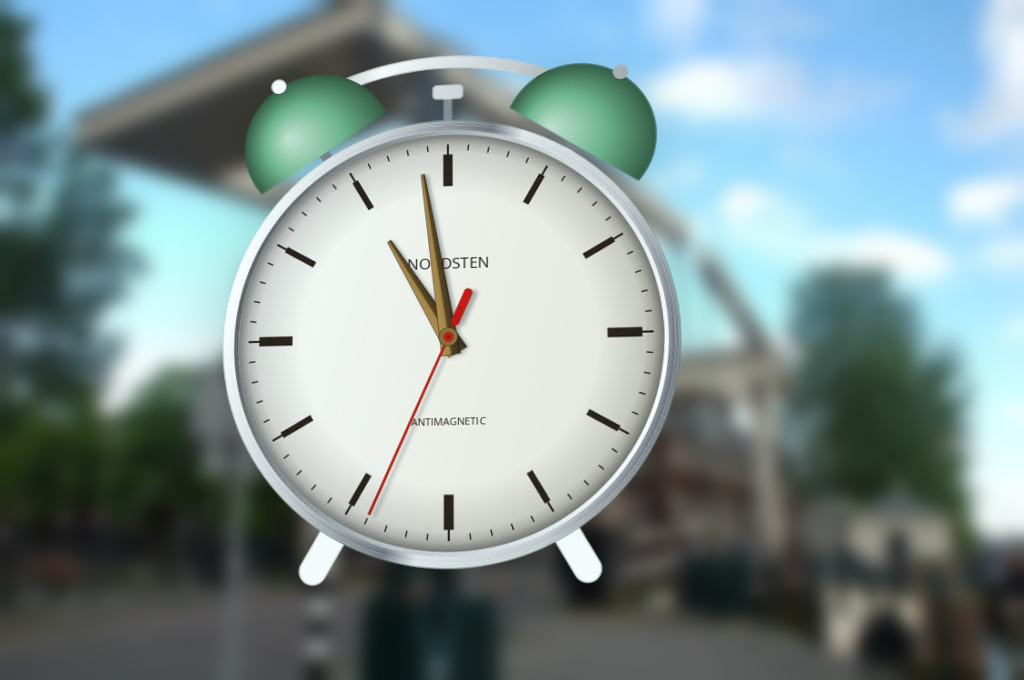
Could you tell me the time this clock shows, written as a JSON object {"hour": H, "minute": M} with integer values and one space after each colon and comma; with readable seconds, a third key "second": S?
{"hour": 10, "minute": 58, "second": 34}
